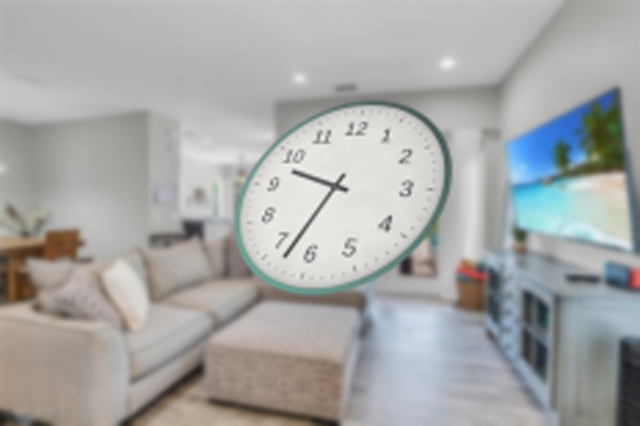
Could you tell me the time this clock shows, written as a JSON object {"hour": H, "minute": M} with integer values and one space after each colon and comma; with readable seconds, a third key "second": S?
{"hour": 9, "minute": 33}
